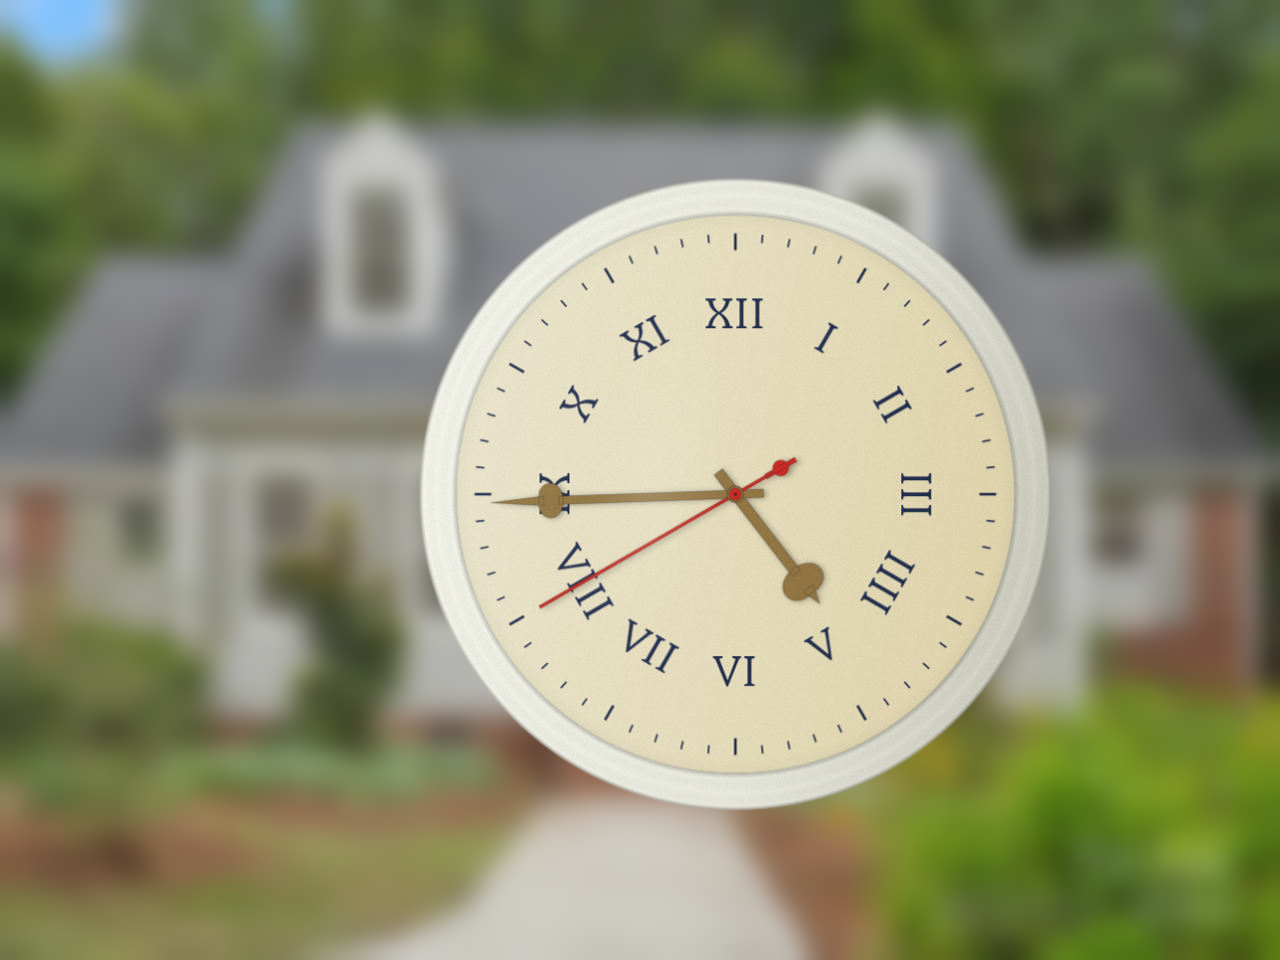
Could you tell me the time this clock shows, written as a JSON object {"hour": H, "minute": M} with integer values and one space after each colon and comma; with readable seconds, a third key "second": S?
{"hour": 4, "minute": 44, "second": 40}
